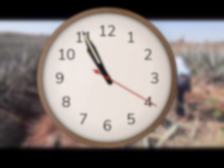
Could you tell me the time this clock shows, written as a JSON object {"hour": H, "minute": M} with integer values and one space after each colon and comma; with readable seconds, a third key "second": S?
{"hour": 10, "minute": 55, "second": 20}
